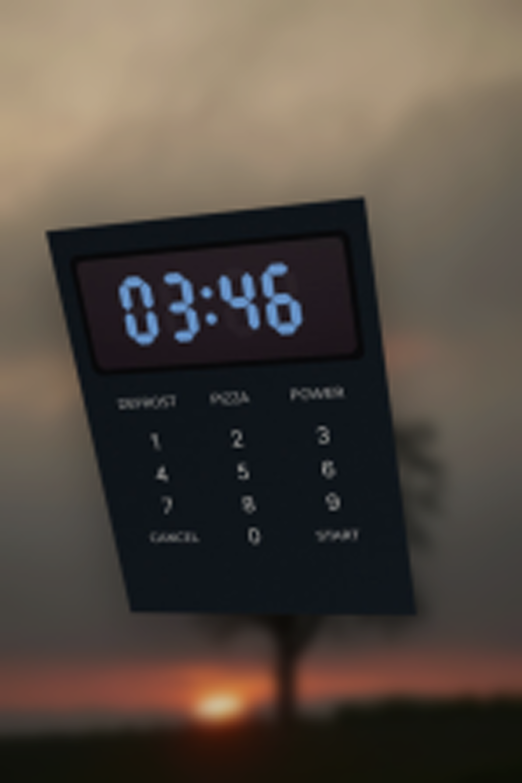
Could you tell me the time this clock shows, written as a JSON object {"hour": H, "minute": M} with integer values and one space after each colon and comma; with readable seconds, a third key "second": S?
{"hour": 3, "minute": 46}
